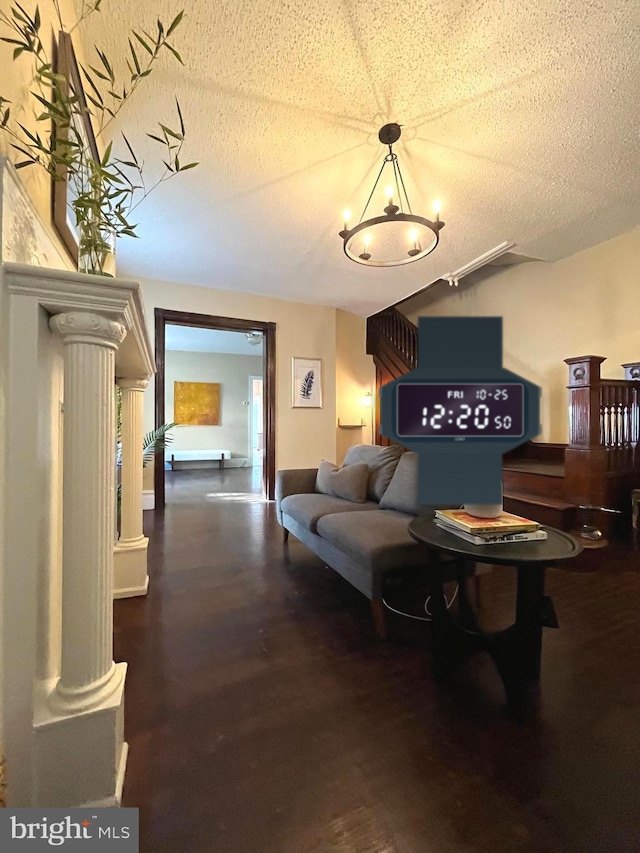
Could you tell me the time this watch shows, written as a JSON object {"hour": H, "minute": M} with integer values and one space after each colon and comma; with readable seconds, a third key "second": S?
{"hour": 12, "minute": 20, "second": 50}
